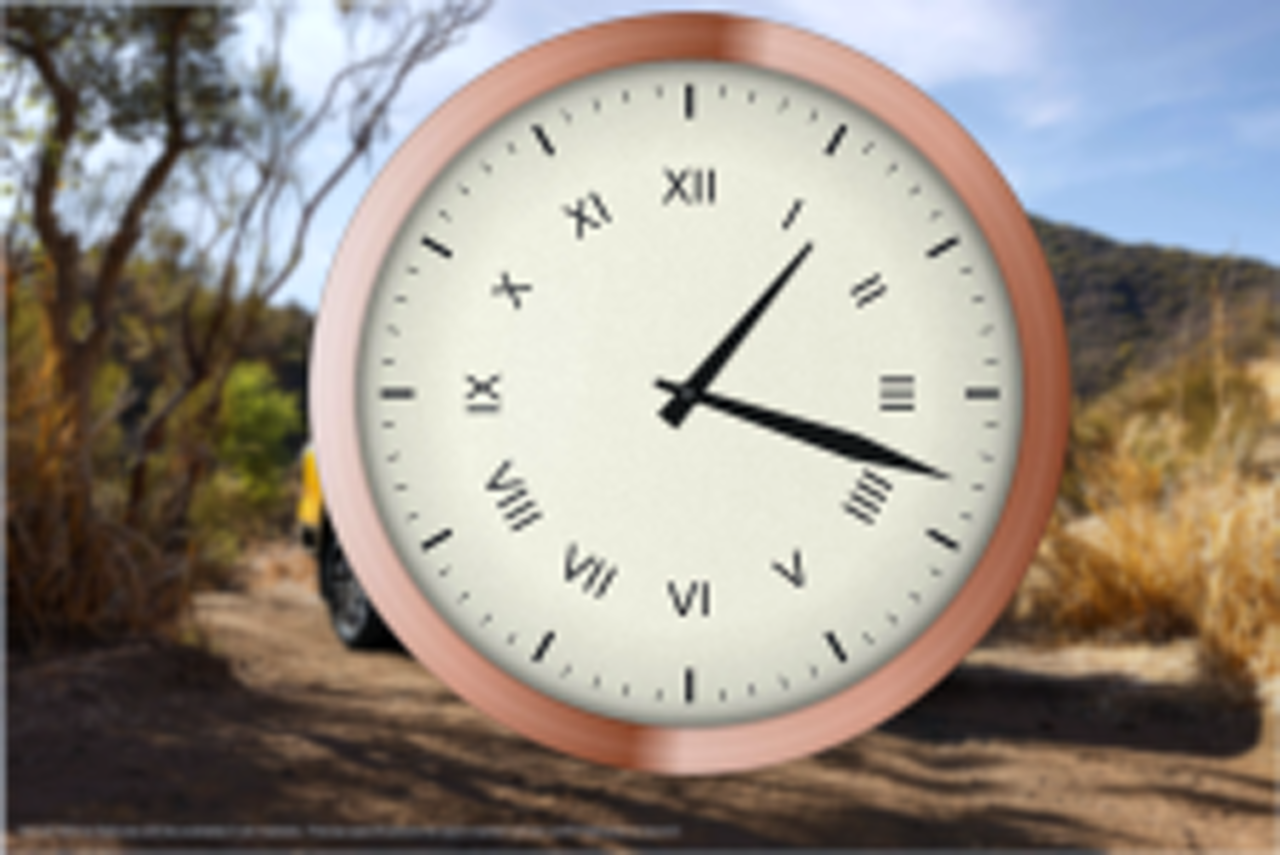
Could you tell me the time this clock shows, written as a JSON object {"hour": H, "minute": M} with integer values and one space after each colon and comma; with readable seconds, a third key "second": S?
{"hour": 1, "minute": 18}
